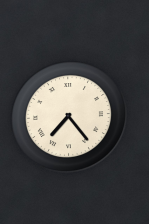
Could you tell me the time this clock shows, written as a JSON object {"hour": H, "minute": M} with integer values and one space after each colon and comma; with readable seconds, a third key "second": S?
{"hour": 7, "minute": 24}
